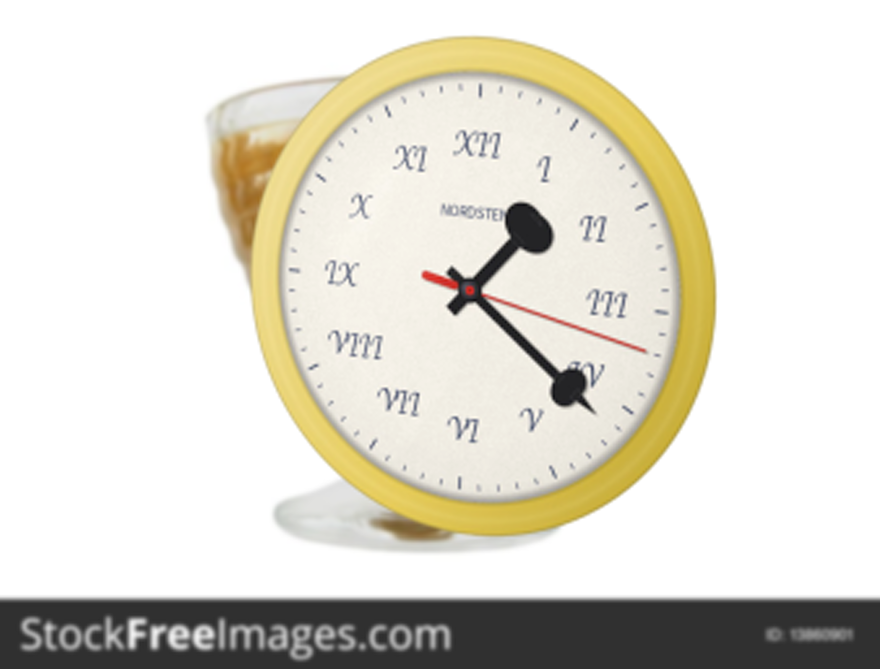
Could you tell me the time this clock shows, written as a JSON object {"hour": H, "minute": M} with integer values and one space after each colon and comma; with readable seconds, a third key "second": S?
{"hour": 1, "minute": 21, "second": 17}
